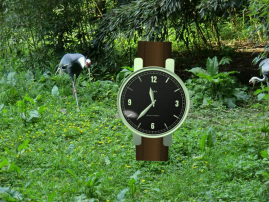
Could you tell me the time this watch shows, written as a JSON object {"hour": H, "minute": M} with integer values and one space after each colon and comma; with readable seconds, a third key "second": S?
{"hour": 11, "minute": 37}
